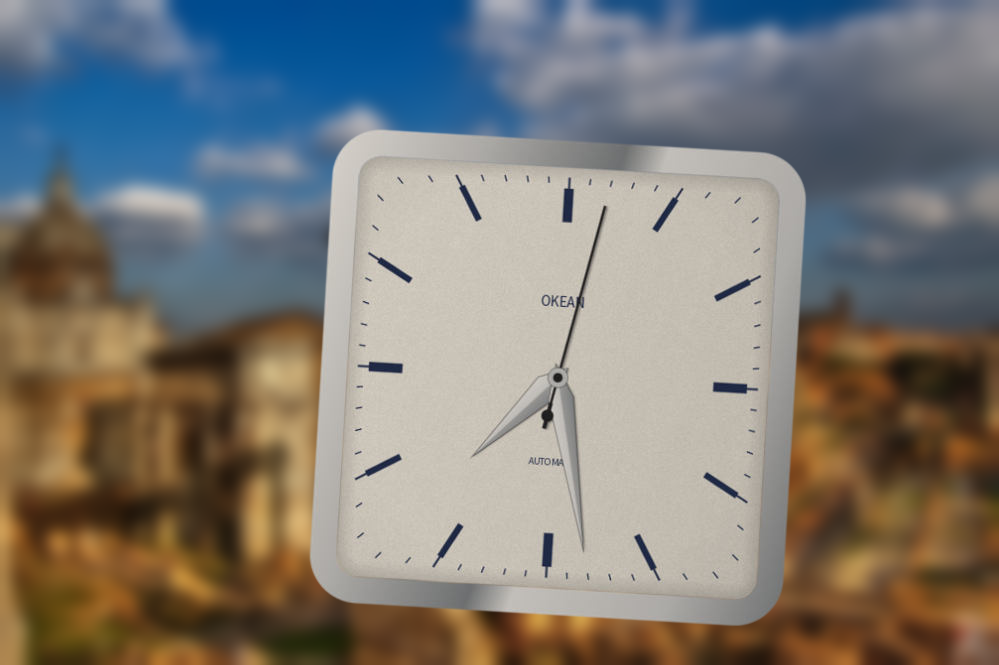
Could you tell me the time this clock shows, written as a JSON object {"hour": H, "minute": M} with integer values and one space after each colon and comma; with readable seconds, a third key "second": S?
{"hour": 7, "minute": 28, "second": 2}
